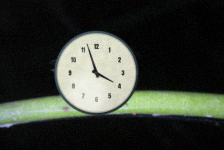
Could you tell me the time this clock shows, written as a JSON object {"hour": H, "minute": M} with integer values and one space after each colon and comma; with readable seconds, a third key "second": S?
{"hour": 3, "minute": 57}
